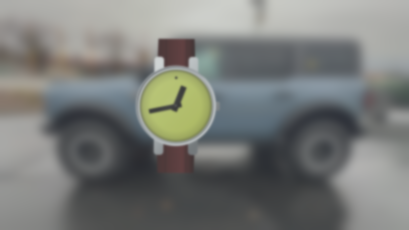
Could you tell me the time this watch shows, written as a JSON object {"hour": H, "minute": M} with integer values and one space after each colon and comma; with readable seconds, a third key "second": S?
{"hour": 12, "minute": 43}
